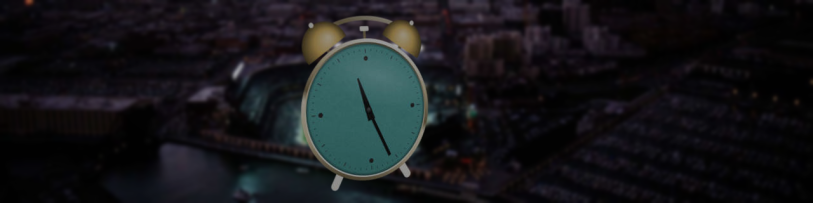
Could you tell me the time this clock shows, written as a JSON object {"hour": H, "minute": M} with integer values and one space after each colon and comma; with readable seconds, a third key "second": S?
{"hour": 11, "minute": 26}
